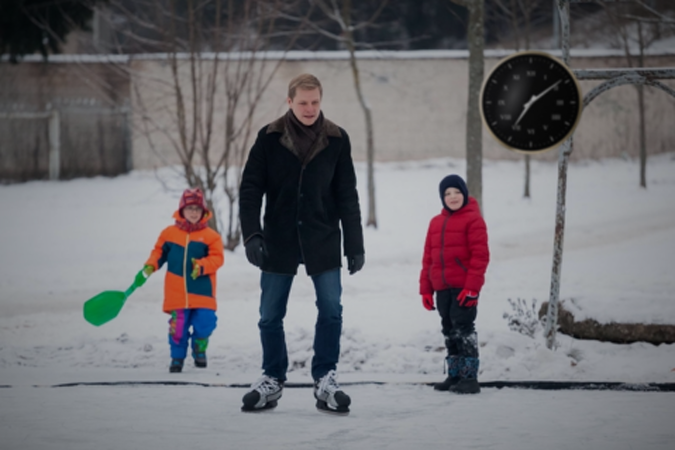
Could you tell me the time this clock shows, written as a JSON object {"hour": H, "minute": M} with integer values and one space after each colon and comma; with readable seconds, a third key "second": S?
{"hour": 7, "minute": 9}
